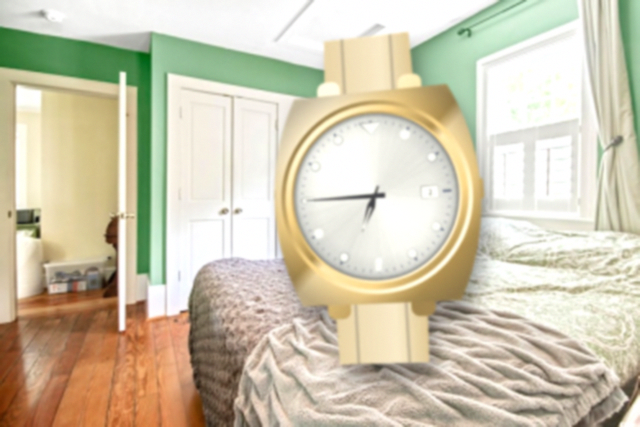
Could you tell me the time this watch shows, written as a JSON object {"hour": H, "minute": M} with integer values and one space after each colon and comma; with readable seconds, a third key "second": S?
{"hour": 6, "minute": 45}
